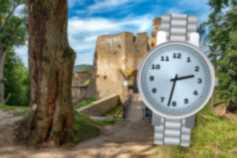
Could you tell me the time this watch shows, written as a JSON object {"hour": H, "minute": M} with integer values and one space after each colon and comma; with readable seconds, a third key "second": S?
{"hour": 2, "minute": 32}
